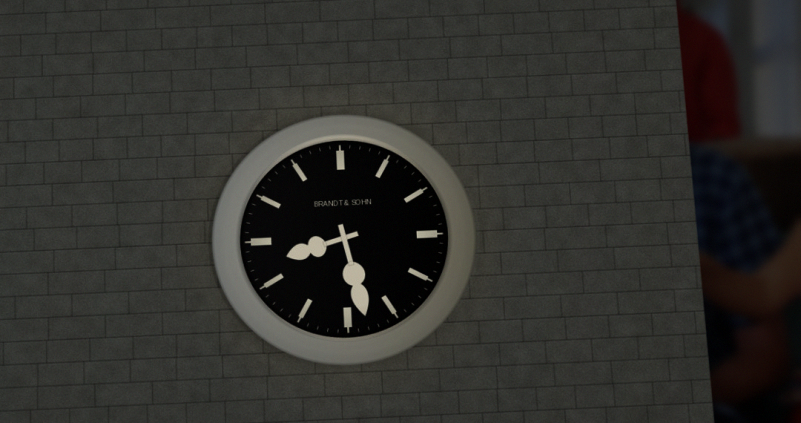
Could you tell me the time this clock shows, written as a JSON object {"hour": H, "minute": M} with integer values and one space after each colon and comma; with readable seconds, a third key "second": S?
{"hour": 8, "minute": 28}
